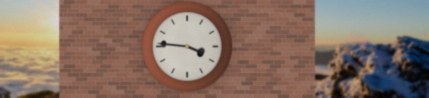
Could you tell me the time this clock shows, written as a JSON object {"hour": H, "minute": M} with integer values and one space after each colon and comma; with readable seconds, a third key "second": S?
{"hour": 3, "minute": 46}
